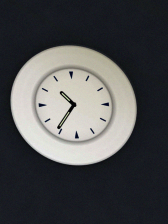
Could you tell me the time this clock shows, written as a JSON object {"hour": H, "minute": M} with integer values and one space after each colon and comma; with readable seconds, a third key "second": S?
{"hour": 10, "minute": 36}
